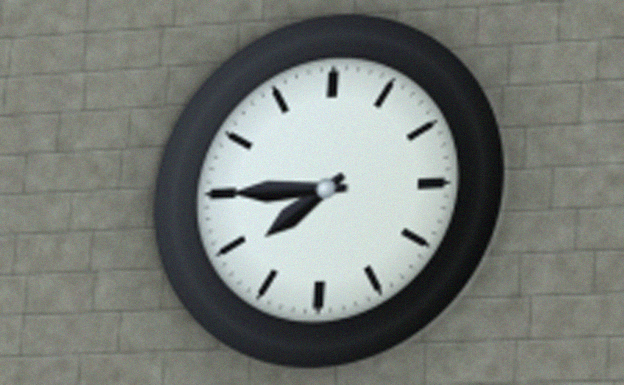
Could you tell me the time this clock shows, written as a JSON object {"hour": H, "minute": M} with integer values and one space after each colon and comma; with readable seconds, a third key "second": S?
{"hour": 7, "minute": 45}
